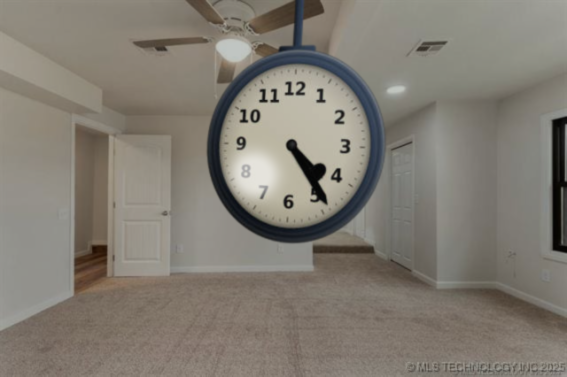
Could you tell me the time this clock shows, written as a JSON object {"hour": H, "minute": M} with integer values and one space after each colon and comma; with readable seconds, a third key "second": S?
{"hour": 4, "minute": 24}
